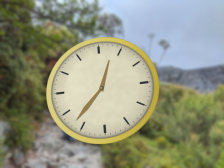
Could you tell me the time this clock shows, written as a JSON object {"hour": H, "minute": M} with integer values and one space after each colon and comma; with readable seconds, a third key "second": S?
{"hour": 12, "minute": 37}
